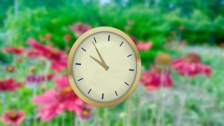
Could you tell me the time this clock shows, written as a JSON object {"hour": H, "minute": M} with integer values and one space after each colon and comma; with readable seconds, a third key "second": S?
{"hour": 9, "minute": 54}
